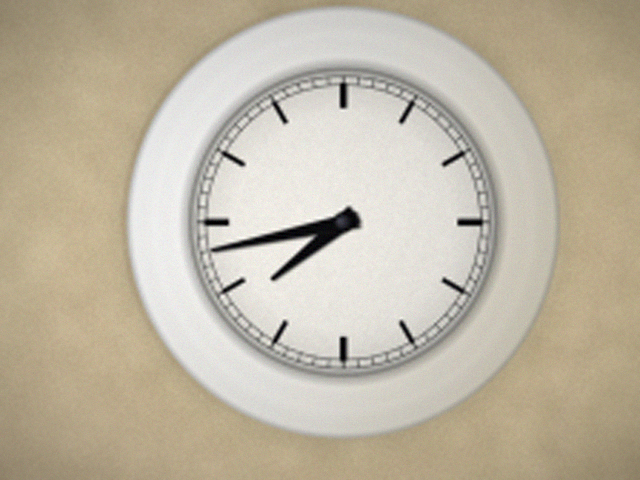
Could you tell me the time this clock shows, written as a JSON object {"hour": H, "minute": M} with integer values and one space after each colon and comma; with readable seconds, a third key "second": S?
{"hour": 7, "minute": 43}
